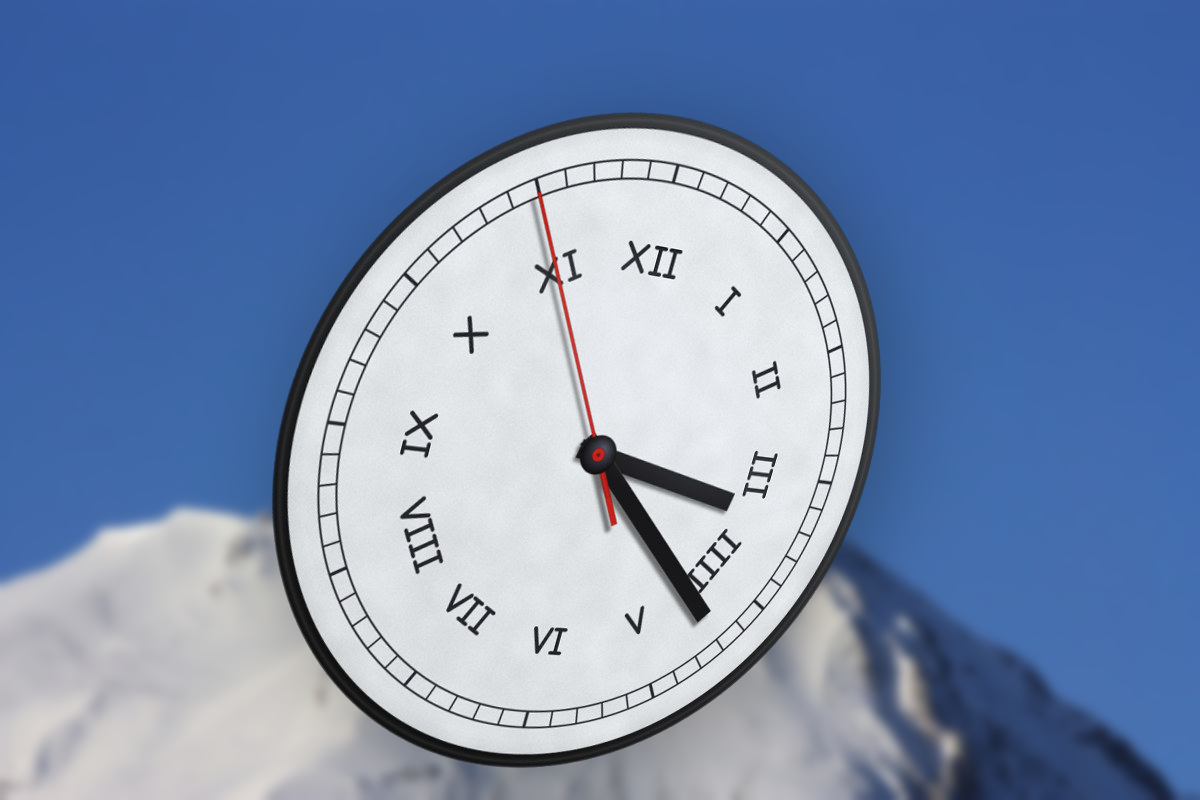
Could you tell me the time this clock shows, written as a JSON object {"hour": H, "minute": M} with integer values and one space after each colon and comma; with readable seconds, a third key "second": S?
{"hour": 3, "minute": 21, "second": 55}
